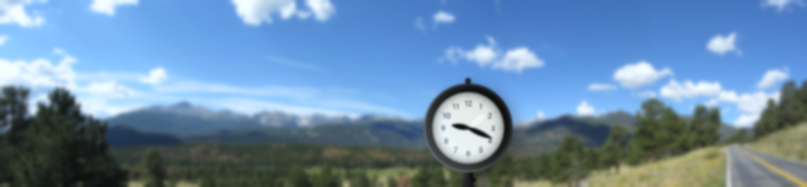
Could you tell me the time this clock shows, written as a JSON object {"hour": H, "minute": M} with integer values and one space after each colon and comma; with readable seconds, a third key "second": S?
{"hour": 9, "minute": 19}
